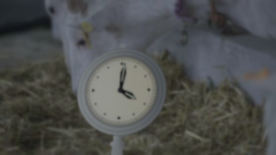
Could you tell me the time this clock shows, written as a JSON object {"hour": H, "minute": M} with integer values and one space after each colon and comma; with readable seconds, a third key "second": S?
{"hour": 4, "minute": 1}
